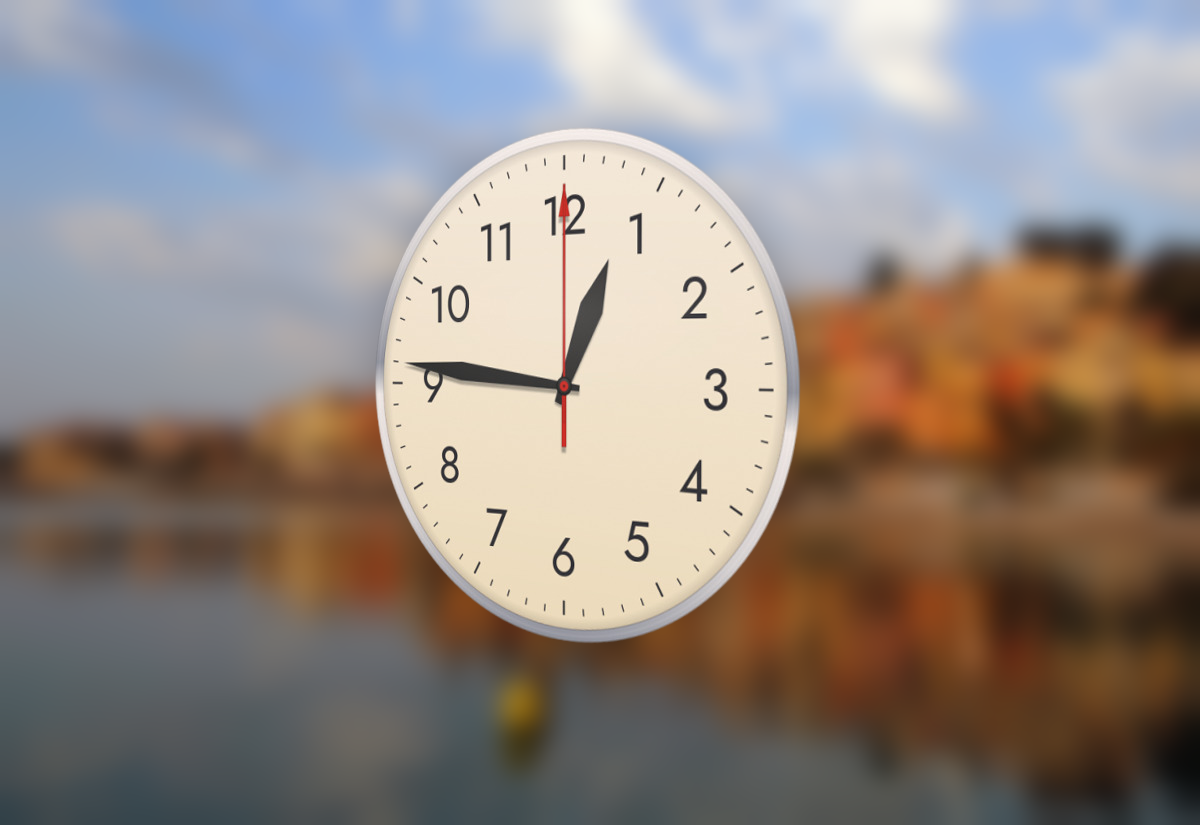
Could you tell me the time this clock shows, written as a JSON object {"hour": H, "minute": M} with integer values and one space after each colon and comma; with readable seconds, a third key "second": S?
{"hour": 12, "minute": 46, "second": 0}
